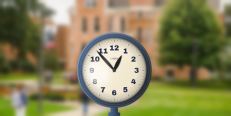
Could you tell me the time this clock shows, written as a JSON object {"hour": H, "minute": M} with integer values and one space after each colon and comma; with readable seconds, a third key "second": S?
{"hour": 12, "minute": 53}
